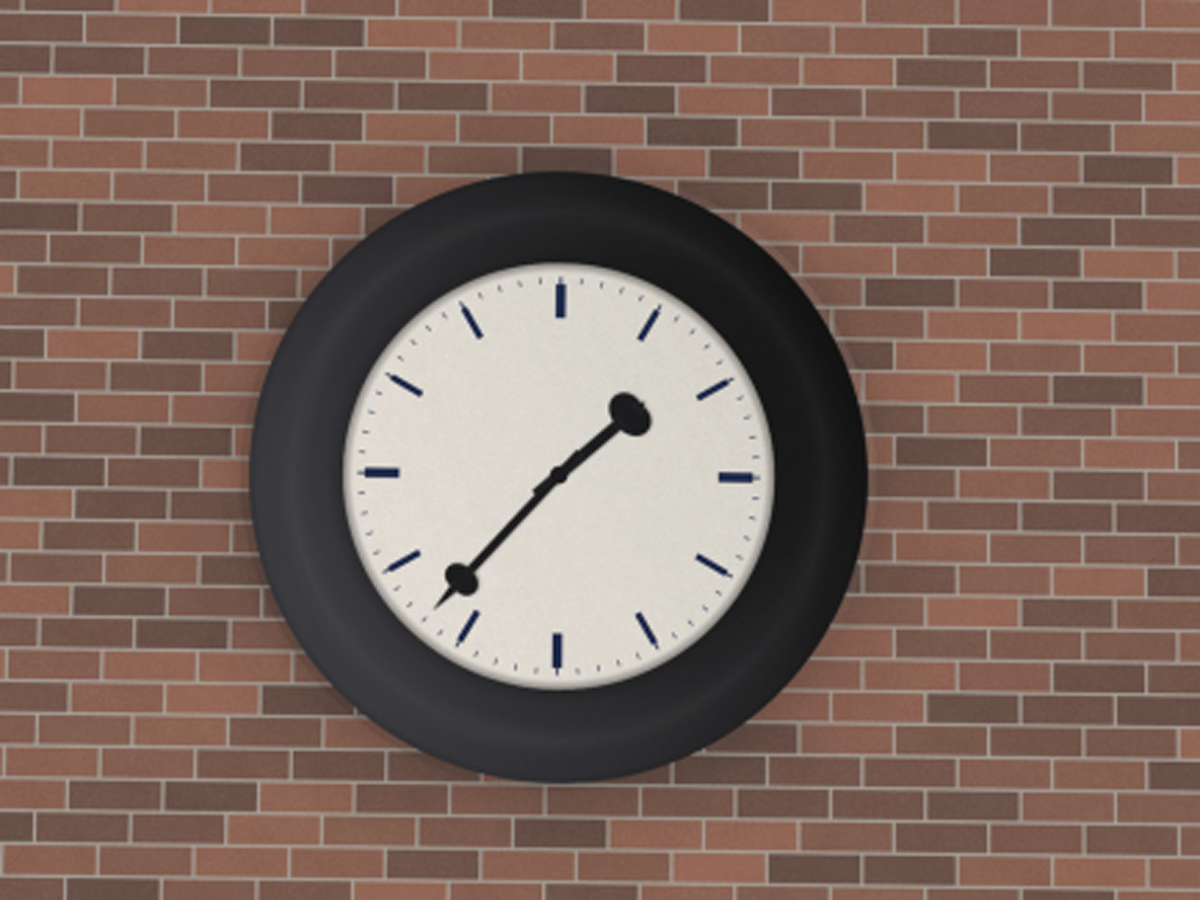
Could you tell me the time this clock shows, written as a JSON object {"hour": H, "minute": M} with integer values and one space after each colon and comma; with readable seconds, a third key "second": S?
{"hour": 1, "minute": 37}
